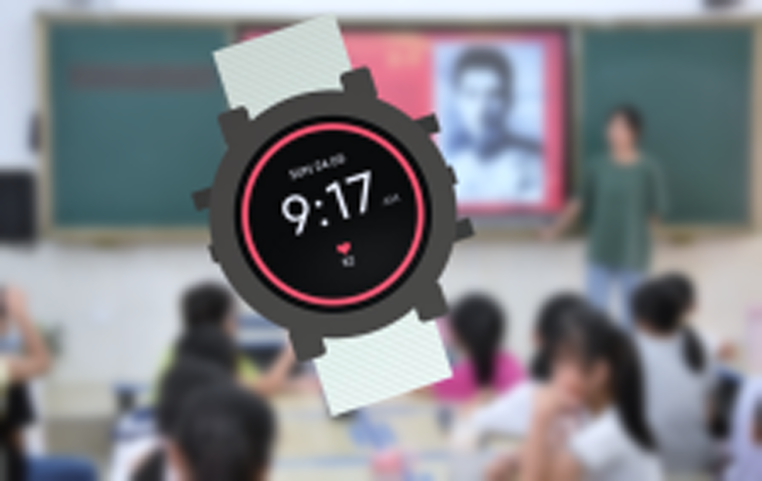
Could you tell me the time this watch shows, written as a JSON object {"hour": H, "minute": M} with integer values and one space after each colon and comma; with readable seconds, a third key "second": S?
{"hour": 9, "minute": 17}
